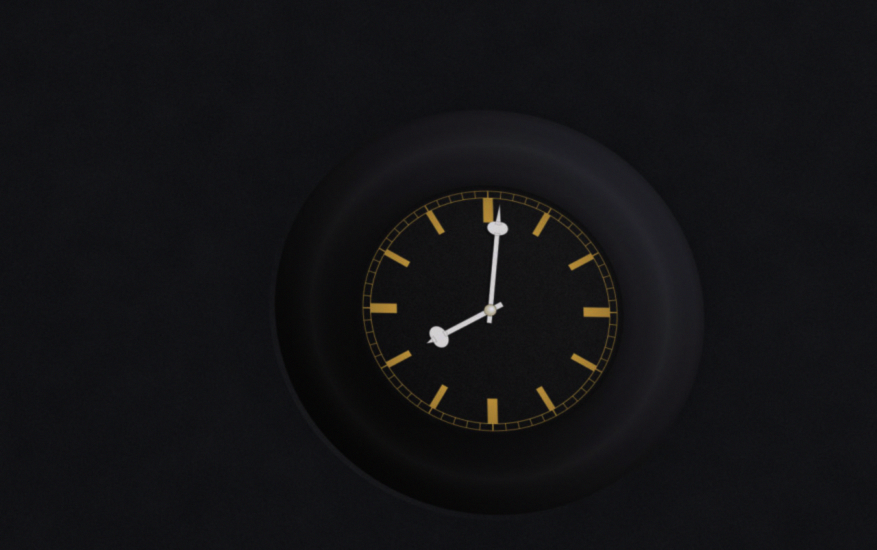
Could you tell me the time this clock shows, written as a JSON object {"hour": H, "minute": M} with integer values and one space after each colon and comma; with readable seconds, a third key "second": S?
{"hour": 8, "minute": 1}
